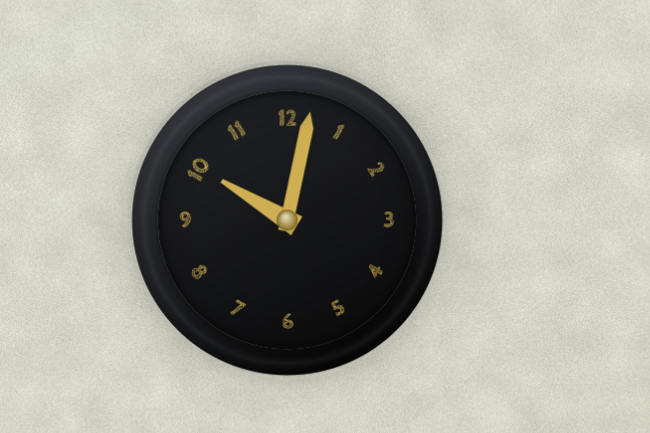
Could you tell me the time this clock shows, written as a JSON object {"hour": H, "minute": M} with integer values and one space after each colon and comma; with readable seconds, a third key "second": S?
{"hour": 10, "minute": 2}
